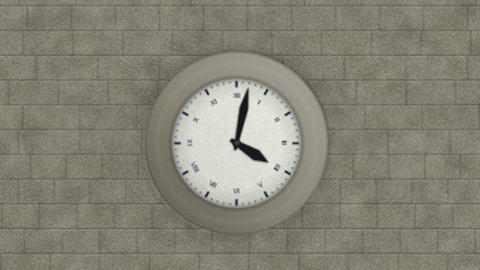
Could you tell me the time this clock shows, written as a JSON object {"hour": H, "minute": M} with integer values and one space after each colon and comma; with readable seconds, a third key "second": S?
{"hour": 4, "minute": 2}
